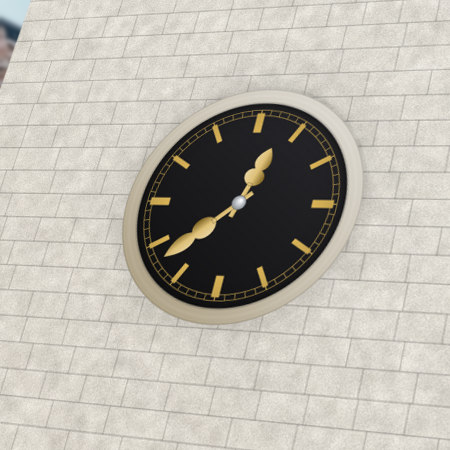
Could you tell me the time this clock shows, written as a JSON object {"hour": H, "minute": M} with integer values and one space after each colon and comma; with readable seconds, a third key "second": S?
{"hour": 12, "minute": 38}
